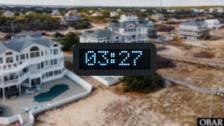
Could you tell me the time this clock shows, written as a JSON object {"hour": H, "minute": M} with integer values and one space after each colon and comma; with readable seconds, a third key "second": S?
{"hour": 3, "minute": 27}
